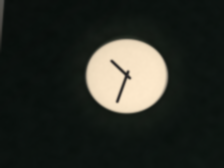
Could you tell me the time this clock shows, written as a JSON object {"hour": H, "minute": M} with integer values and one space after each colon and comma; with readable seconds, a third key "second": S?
{"hour": 10, "minute": 33}
